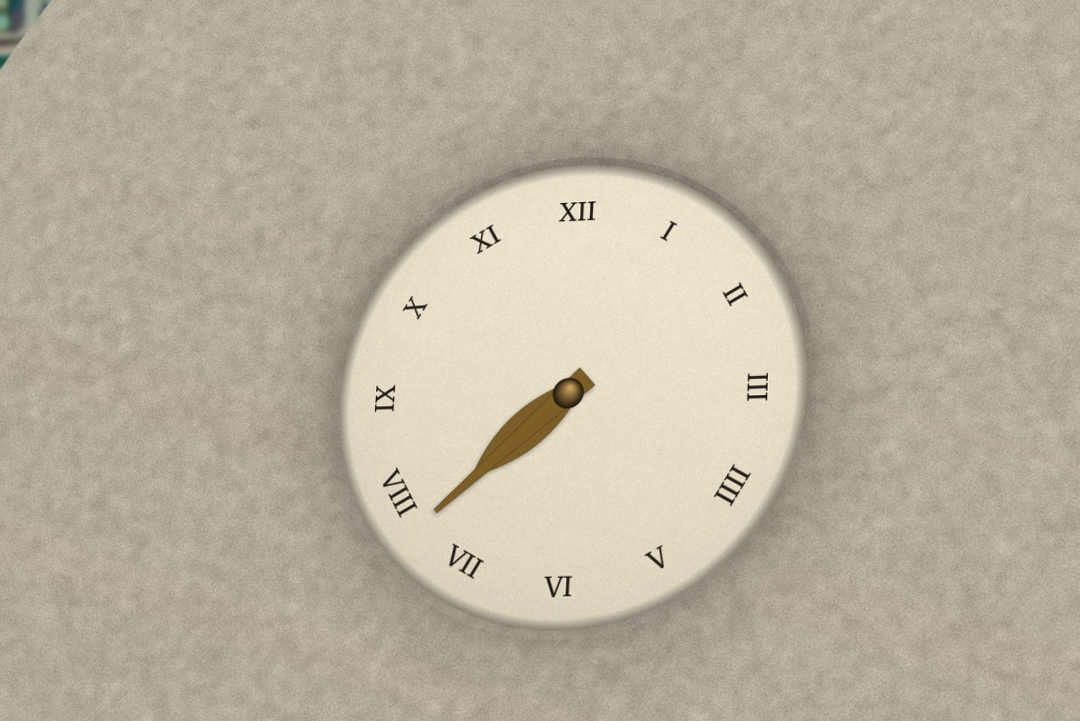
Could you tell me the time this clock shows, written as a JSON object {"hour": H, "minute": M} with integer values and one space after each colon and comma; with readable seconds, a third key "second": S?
{"hour": 7, "minute": 38}
